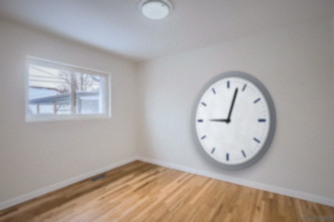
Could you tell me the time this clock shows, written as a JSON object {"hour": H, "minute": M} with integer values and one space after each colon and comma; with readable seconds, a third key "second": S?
{"hour": 9, "minute": 3}
